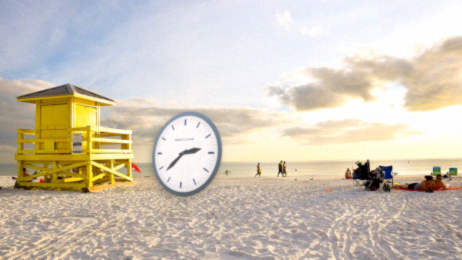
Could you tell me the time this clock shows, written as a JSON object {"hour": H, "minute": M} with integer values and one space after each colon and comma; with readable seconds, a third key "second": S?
{"hour": 2, "minute": 38}
